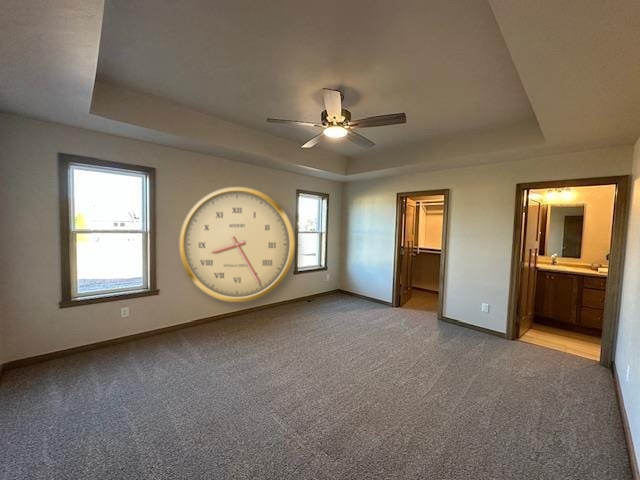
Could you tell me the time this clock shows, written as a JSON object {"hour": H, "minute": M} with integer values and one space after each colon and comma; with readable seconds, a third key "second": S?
{"hour": 8, "minute": 25}
